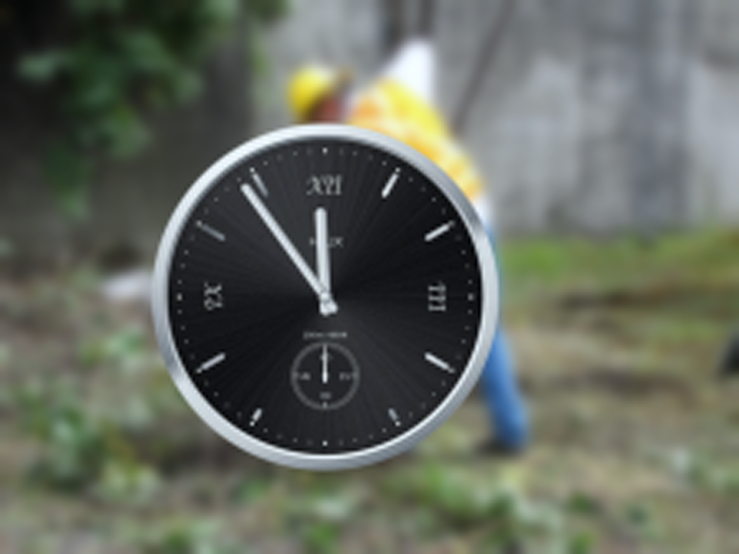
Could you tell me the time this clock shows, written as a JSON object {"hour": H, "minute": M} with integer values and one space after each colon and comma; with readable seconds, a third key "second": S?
{"hour": 11, "minute": 54}
